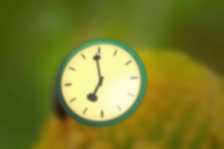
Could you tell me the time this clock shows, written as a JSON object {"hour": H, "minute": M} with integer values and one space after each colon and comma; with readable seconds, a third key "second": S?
{"hour": 6, "minute": 59}
